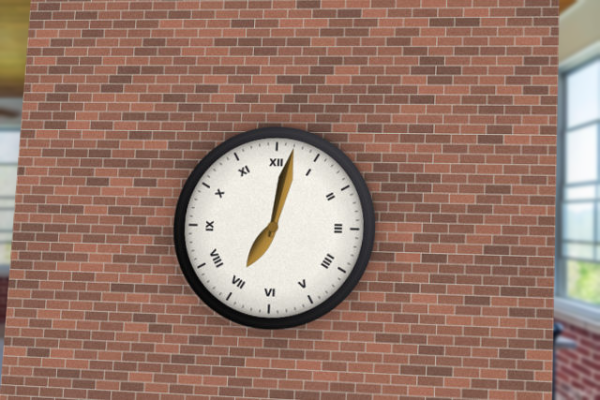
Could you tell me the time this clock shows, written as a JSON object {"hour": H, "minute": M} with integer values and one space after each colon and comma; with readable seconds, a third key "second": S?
{"hour": 7, "minute": 2}
